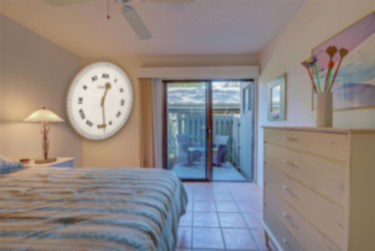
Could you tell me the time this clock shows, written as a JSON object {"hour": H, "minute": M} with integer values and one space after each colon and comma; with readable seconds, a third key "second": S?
{"hour": 12, "minute": 28}
